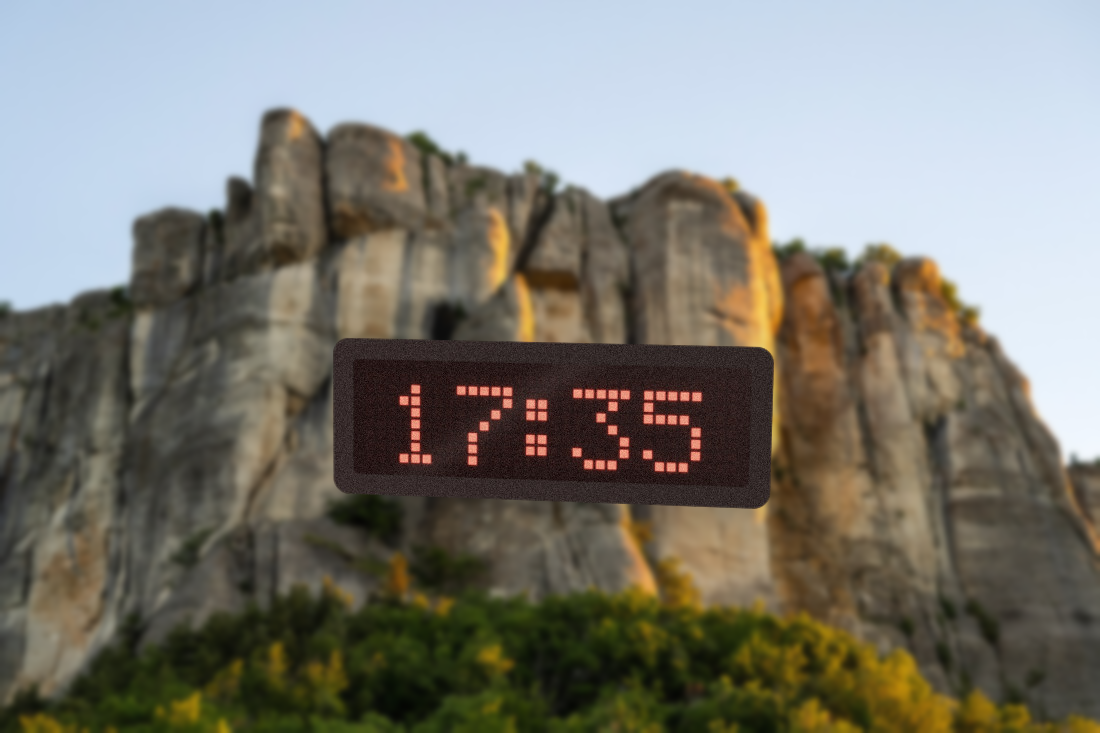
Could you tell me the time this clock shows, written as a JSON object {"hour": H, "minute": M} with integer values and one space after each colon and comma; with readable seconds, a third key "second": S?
{"hour": 17, "minute": 35}
